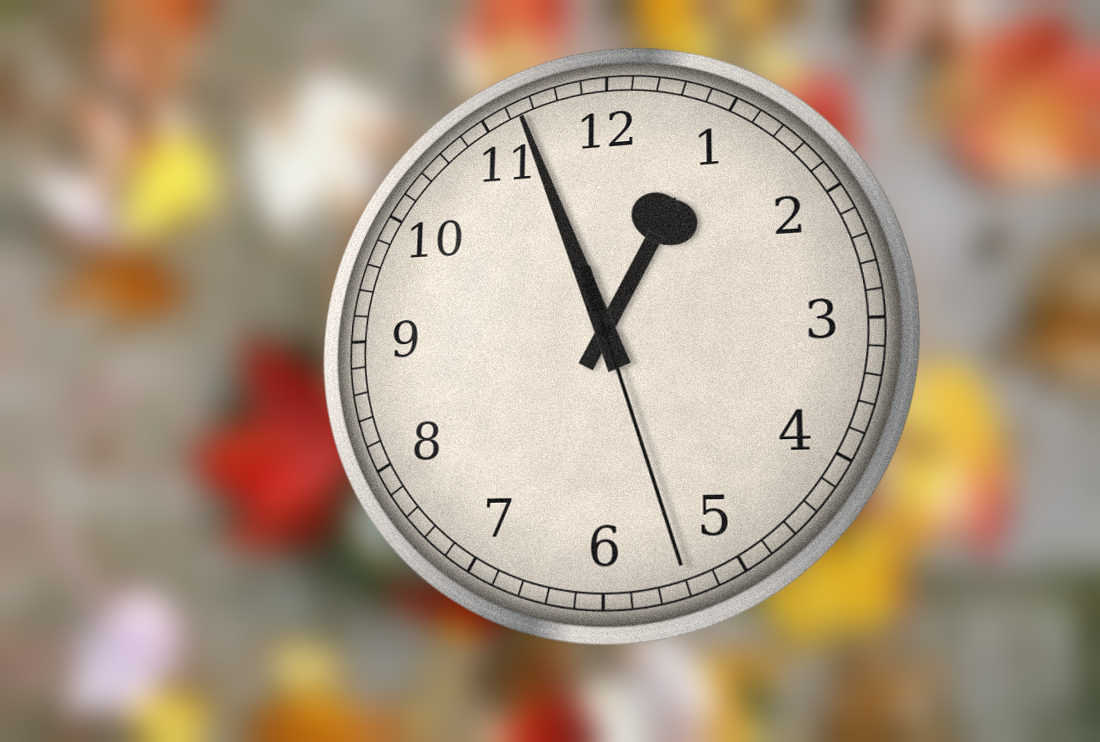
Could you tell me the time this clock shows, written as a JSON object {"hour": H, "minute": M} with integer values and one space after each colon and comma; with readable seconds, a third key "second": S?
{"hour": 12, "minute": 56, "second": 27}
